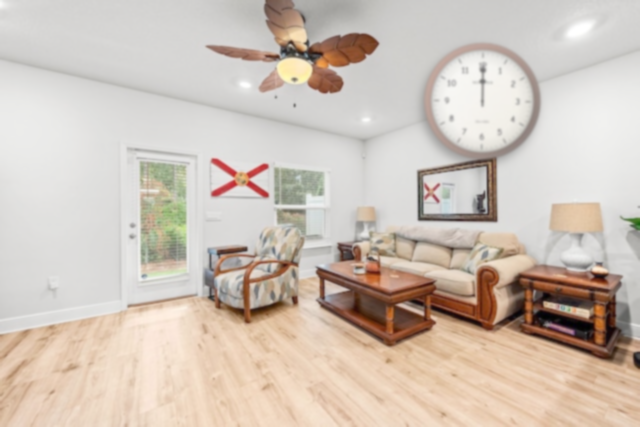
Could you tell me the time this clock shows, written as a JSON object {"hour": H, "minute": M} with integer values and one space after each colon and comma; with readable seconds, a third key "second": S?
{"hour": 12, "minute": 0}
